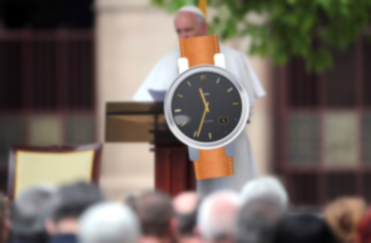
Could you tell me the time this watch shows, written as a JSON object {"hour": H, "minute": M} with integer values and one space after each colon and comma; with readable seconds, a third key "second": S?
{"hour": 11, "minute": 34}
